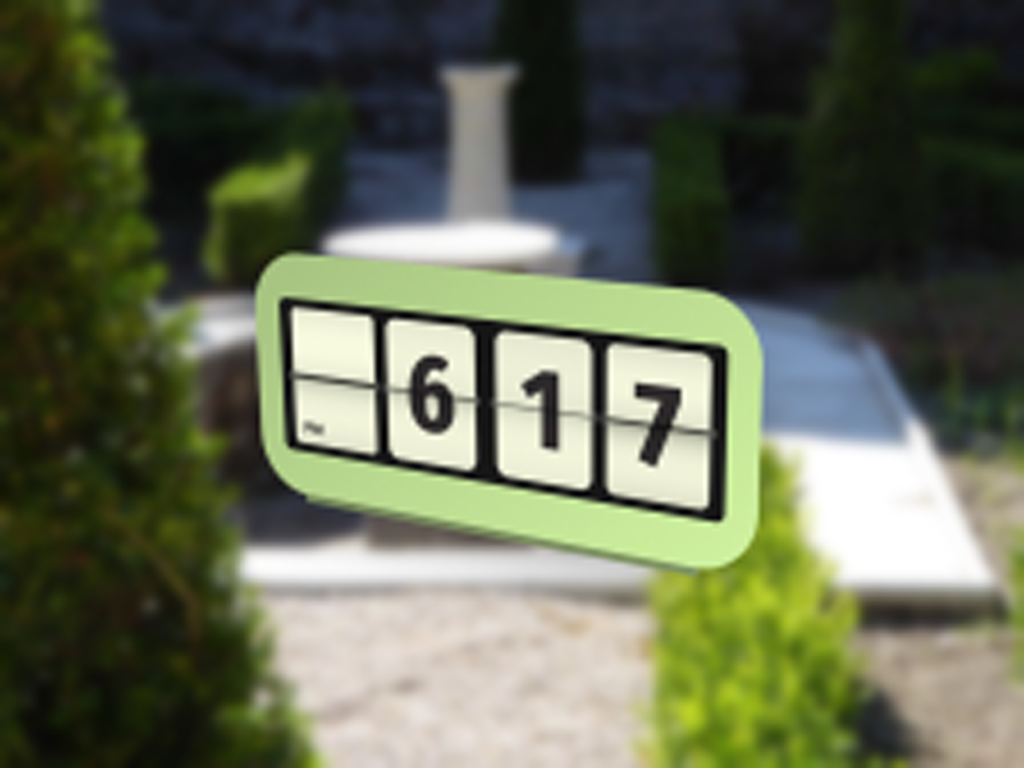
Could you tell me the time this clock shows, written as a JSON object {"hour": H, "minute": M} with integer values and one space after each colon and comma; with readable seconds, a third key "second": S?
{"hour": 6, "minute": 17}
